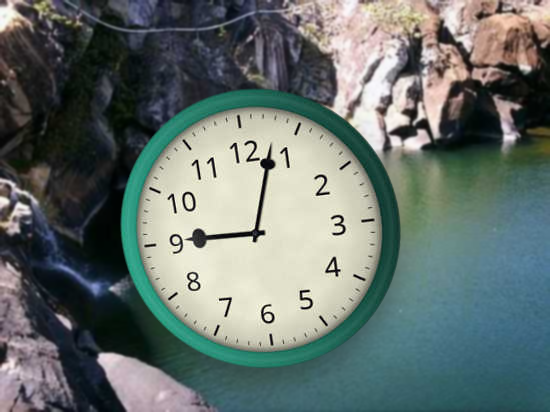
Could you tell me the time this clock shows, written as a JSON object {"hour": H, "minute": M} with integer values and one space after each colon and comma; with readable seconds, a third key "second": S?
{"hour": 9, "minute": 3}
